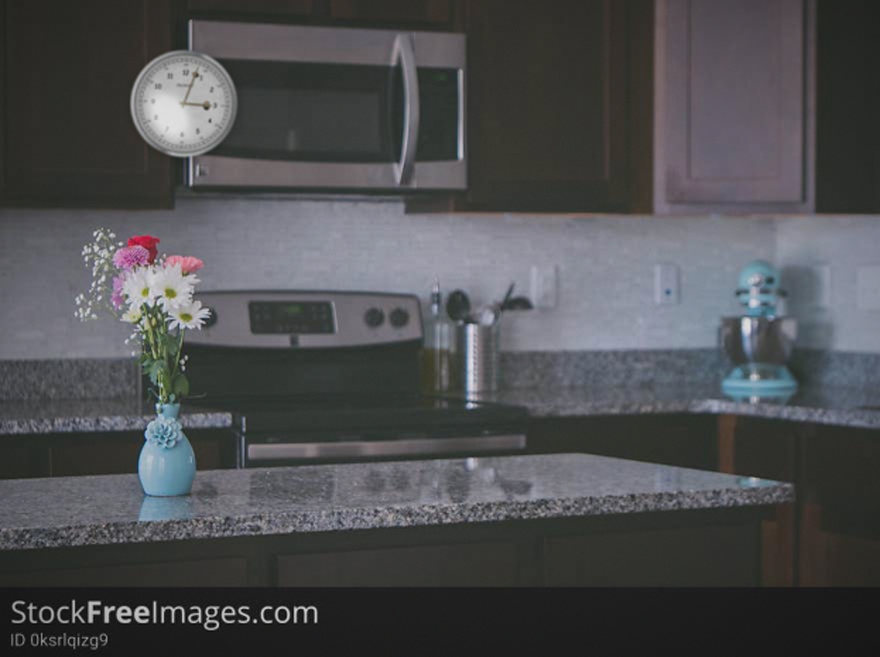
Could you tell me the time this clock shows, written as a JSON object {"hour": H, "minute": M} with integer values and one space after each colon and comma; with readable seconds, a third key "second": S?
{"hour": 3, "minute": 3}
